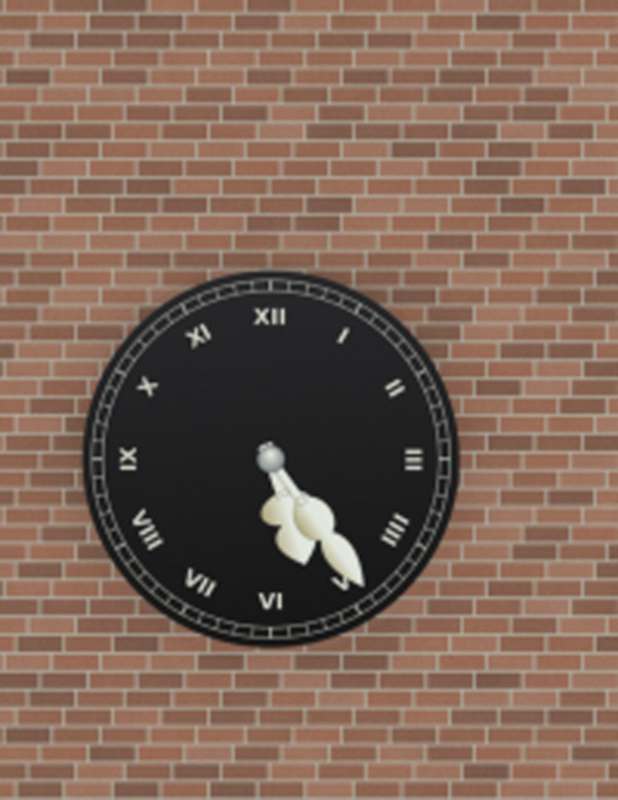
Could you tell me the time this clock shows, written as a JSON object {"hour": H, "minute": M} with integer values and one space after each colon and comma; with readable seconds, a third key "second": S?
{"hour": 5, "minute": 24}
